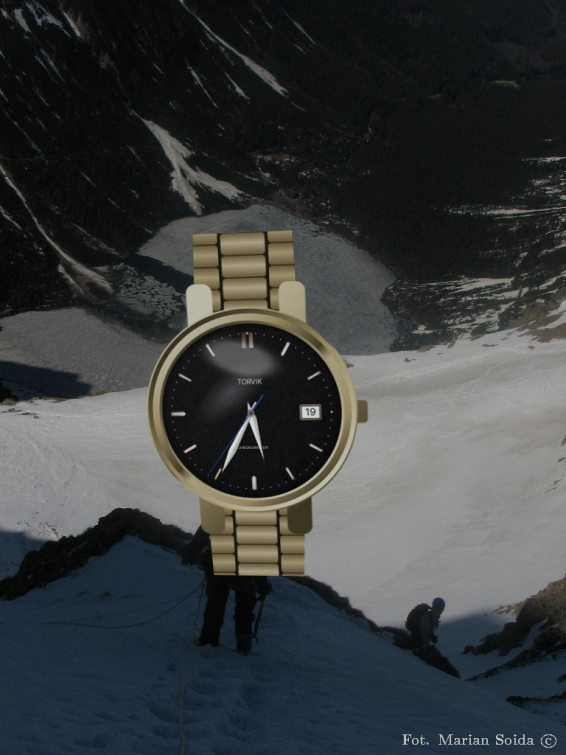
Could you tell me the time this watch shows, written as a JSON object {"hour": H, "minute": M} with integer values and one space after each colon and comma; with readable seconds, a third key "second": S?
{"hour": 5, "minute": 34, "second": 36}
